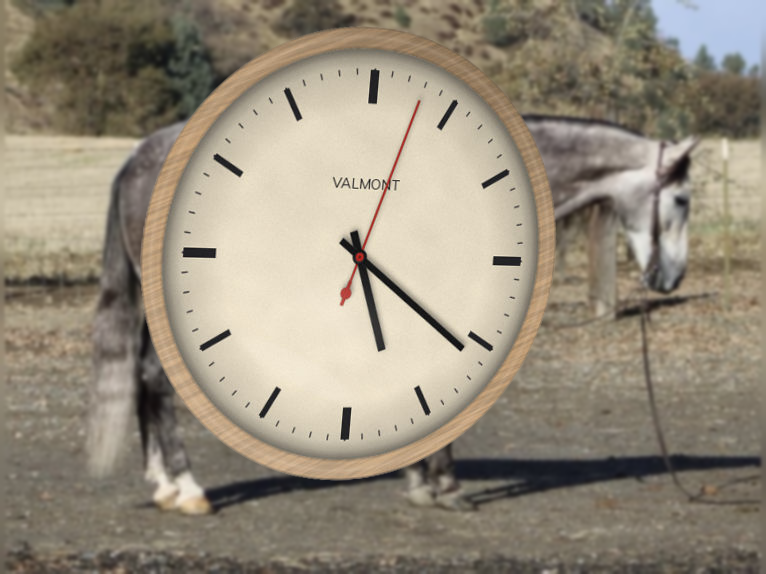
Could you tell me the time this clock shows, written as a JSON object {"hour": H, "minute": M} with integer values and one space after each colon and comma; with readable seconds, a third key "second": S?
{"hour": 5, "minute": 21, "second": 3}
